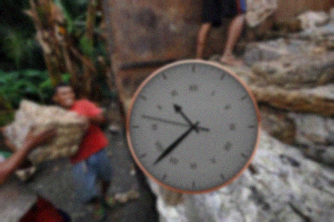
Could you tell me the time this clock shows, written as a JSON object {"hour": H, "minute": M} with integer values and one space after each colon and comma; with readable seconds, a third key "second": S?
{"hour": 10, "minute": 37, "second": 47}
